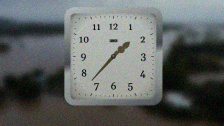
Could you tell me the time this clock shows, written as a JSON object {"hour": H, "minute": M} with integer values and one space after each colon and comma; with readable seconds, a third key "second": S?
{"hour": 1, "minute": 37}
